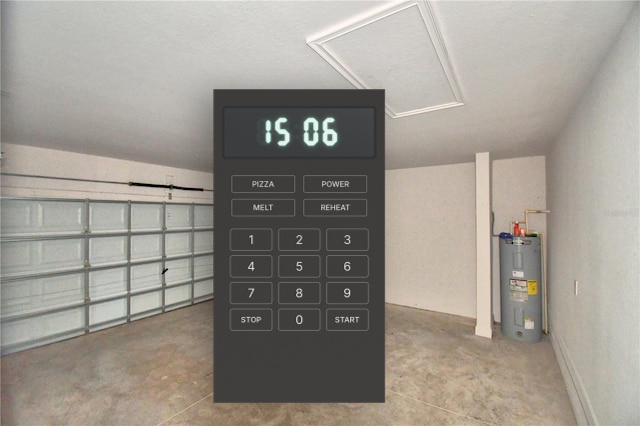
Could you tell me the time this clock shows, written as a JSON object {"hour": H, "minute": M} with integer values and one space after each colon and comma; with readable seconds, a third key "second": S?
{"hour": 15, "minute": 6}
